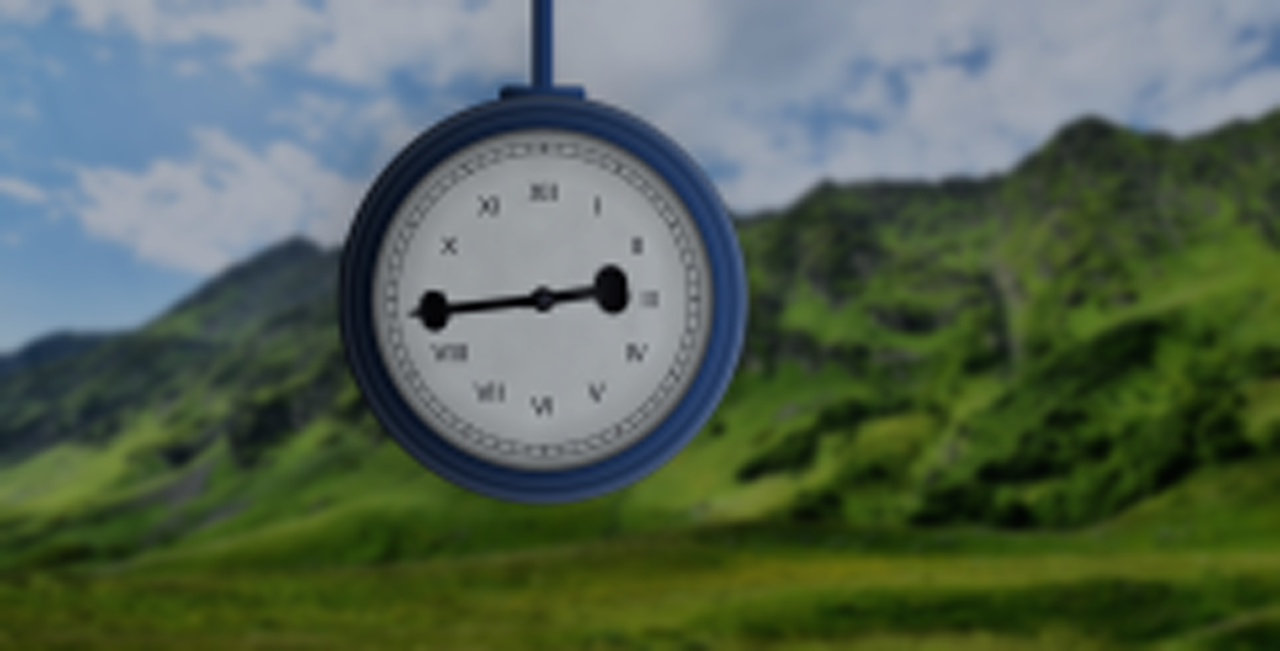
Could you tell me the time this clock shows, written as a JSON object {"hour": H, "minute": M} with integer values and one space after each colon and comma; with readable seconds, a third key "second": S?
{"hour": 2, "minute": 44}
